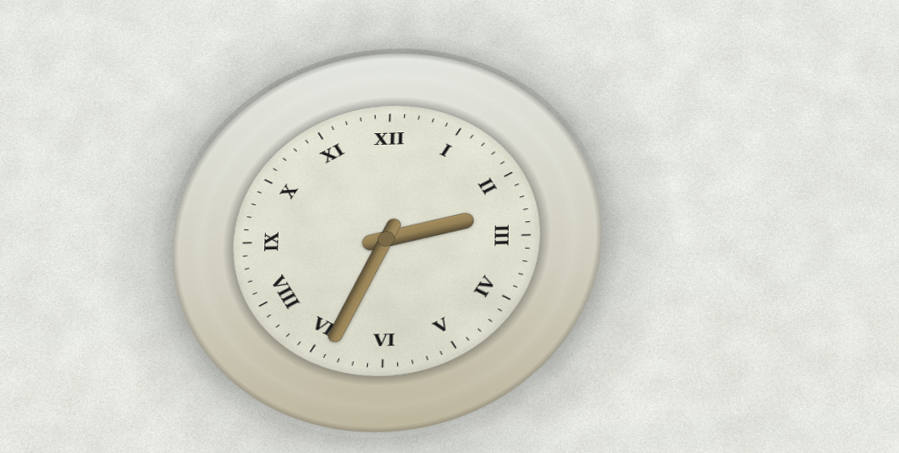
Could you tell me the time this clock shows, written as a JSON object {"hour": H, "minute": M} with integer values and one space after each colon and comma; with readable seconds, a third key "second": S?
{"hour": 2, "minute": 34}
